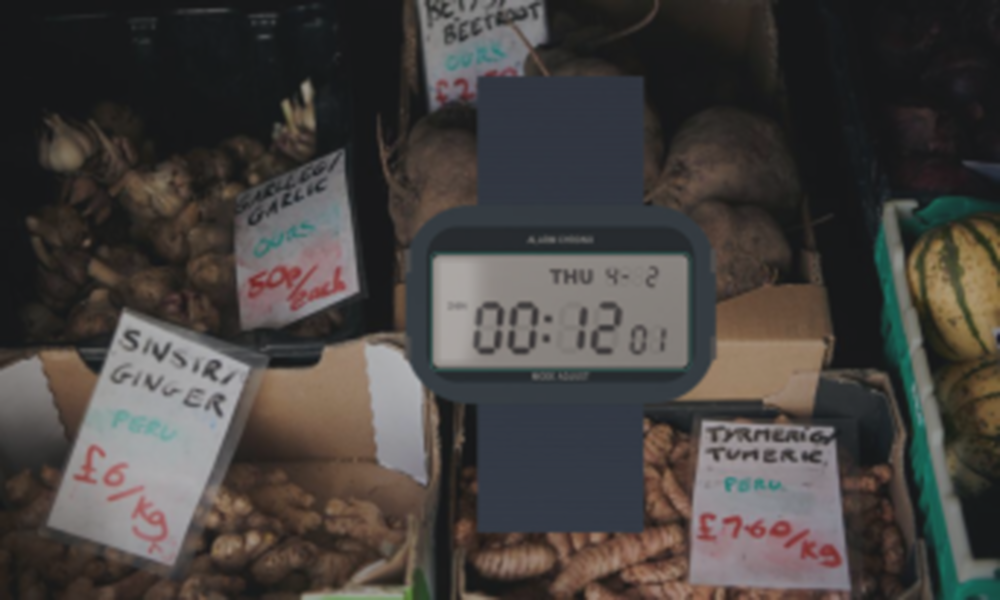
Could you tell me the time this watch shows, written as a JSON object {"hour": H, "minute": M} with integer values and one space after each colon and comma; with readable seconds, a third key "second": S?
{"hour": 0, "minute": 12, "second": 1}
